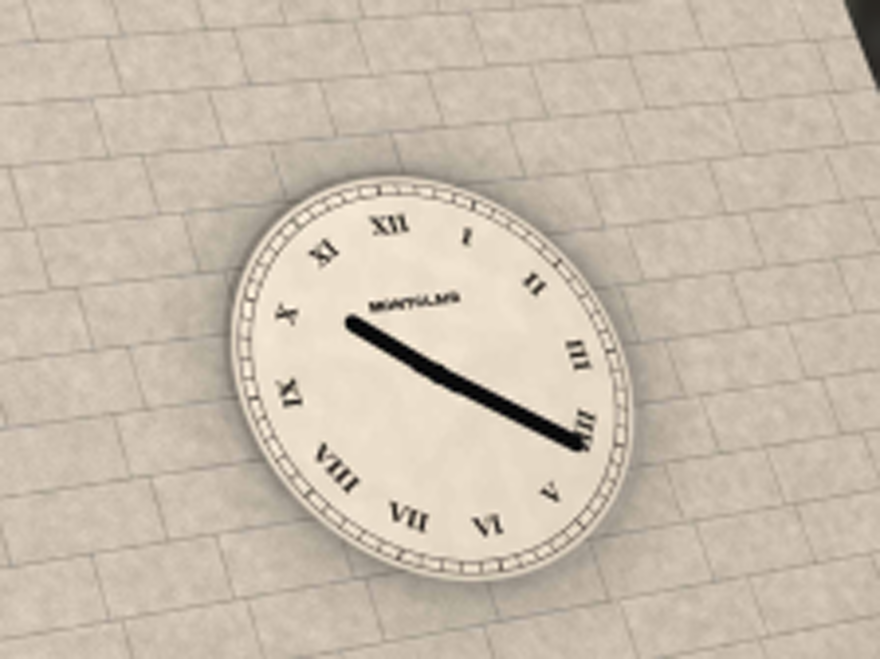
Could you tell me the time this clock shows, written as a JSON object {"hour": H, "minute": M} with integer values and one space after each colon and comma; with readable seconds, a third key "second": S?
{"hour": 10, "minute": 21}
